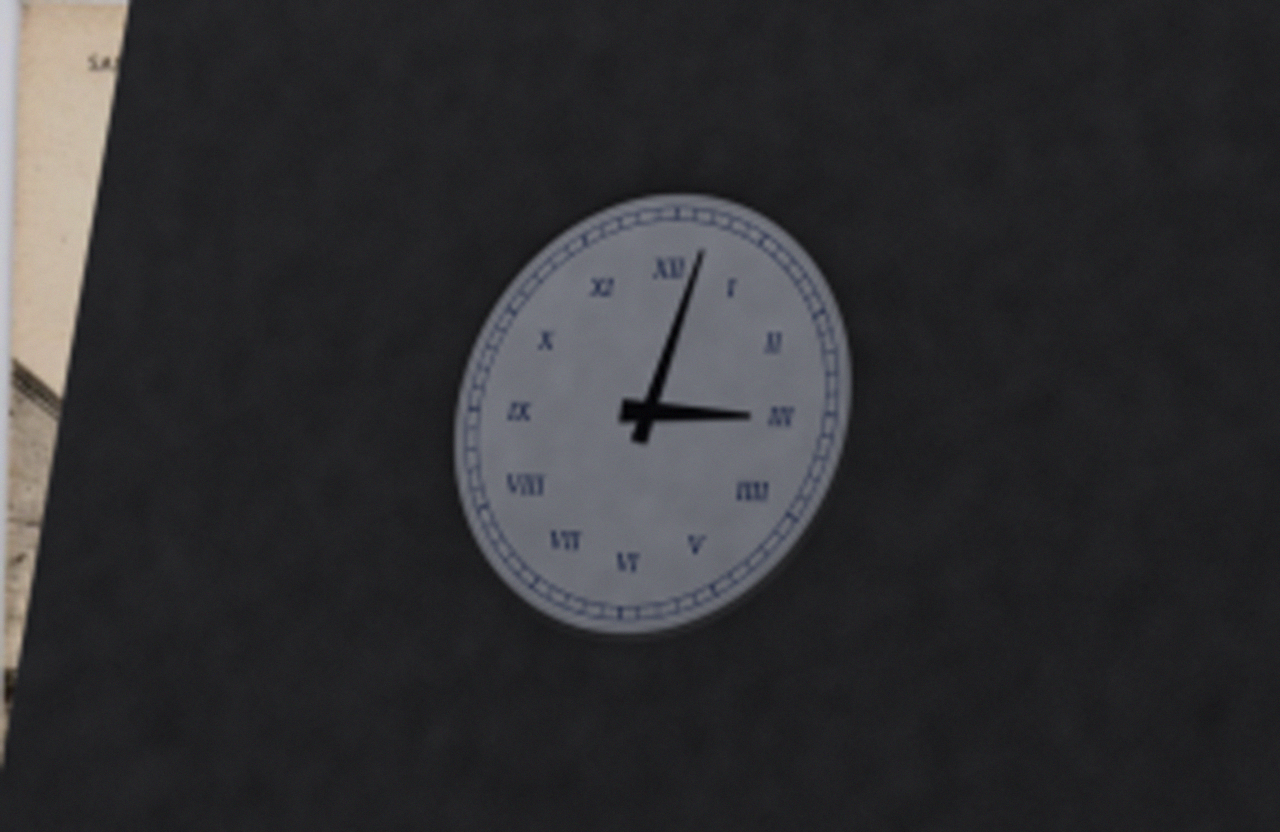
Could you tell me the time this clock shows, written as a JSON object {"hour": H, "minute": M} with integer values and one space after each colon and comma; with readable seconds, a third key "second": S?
{"hour": 3, "minute": 2}
